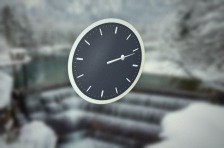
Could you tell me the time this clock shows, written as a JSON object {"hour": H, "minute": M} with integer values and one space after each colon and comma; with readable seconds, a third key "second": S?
{"hour": 2, "minute": 11}
